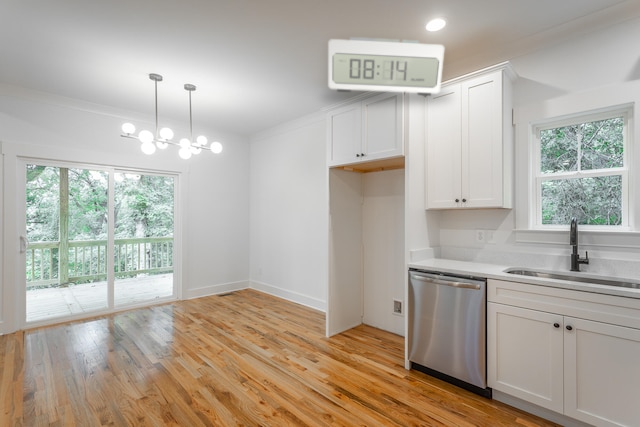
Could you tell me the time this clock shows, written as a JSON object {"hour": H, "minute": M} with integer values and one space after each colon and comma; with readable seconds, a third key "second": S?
{"hour": 8, "minute": 14}
